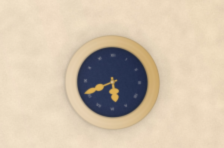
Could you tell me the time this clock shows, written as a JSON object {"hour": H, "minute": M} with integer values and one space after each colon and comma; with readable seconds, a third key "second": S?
{"hour": 5, "minute": 41}
